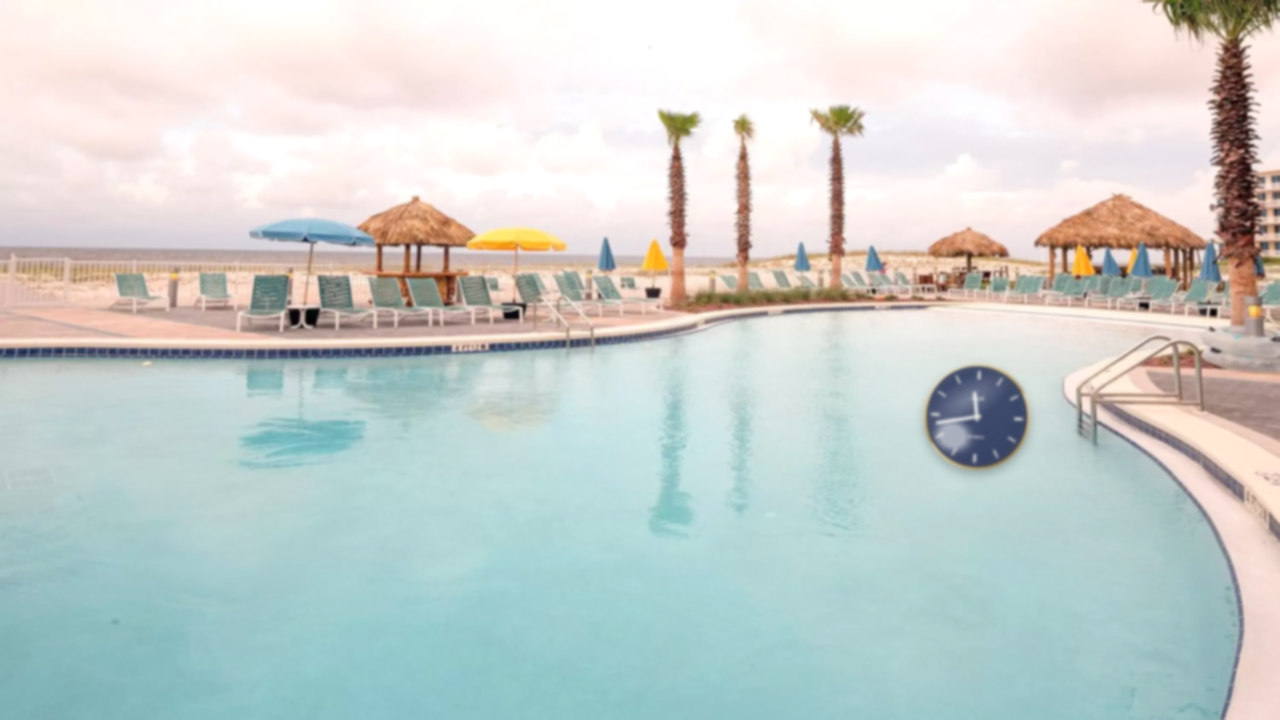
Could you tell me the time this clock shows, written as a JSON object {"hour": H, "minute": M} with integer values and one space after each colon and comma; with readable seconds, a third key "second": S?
{"hour": 11, "minute": 43}
